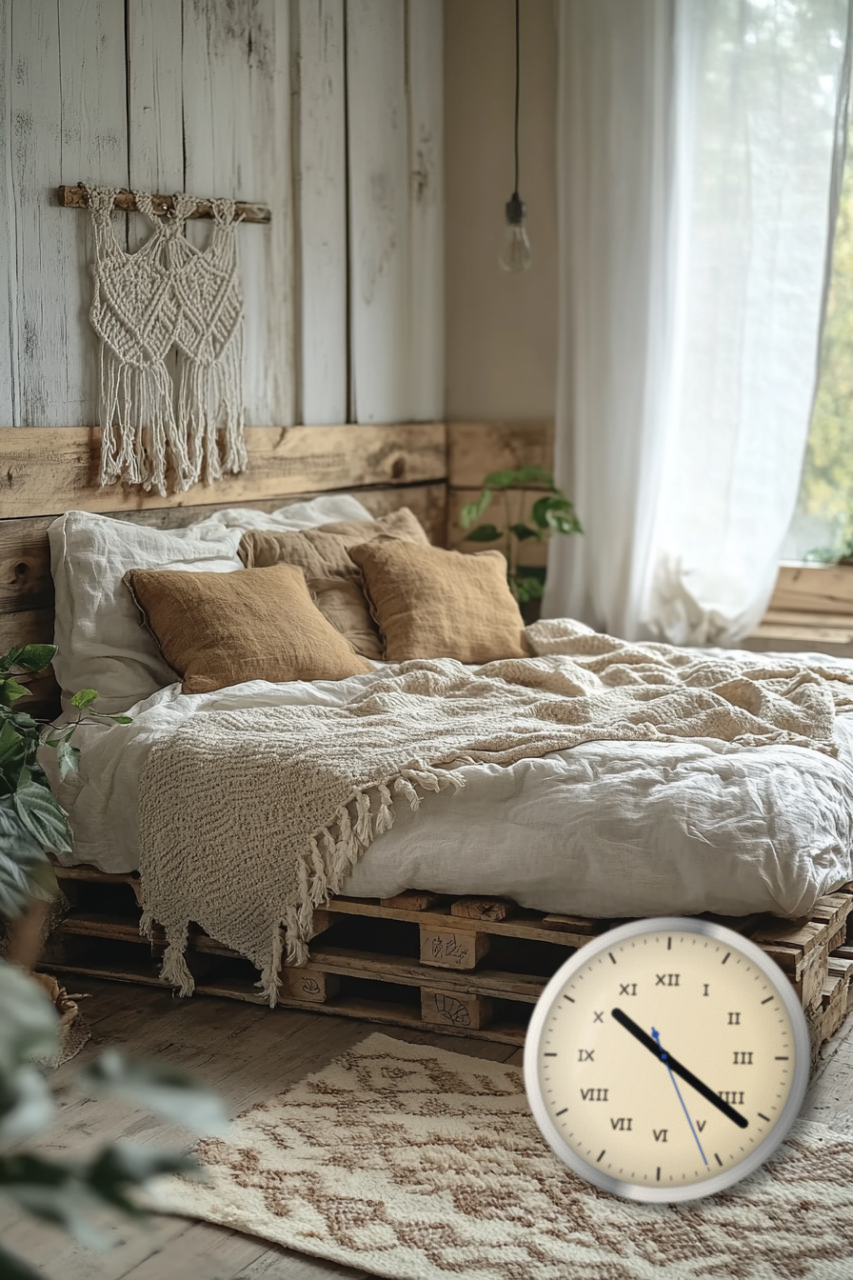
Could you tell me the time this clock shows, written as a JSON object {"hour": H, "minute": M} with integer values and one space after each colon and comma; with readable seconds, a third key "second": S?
{"hour": 10, "minute": 21, "second": 26}
